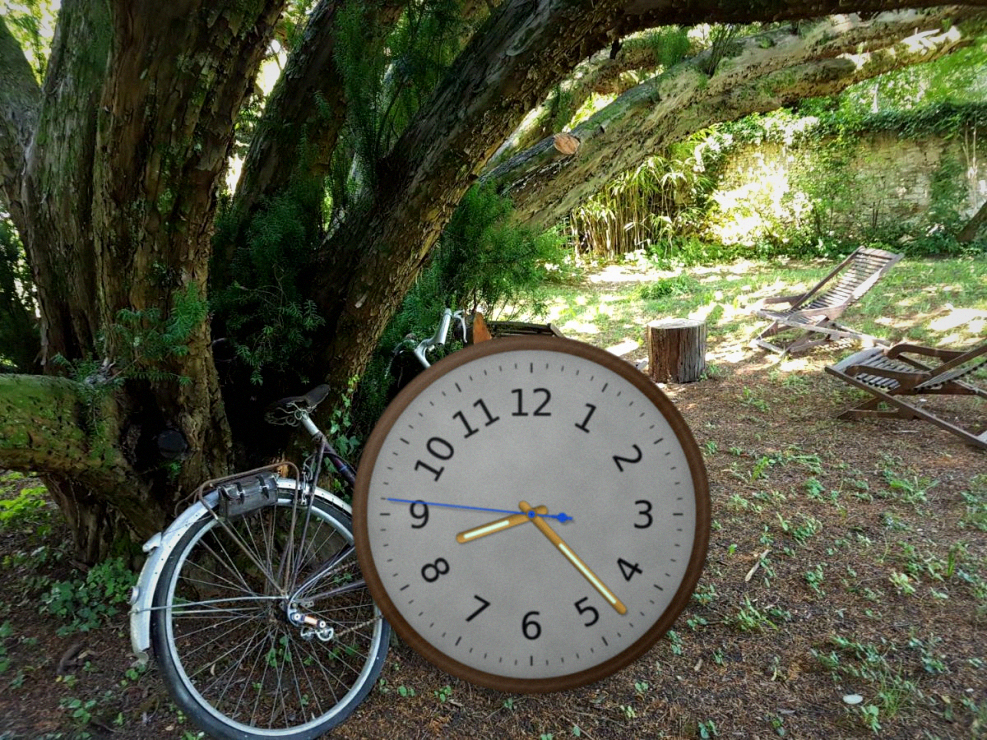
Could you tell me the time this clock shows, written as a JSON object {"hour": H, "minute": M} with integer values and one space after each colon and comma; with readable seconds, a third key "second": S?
{"hour": 8, "minute": 22, "second": 46}
